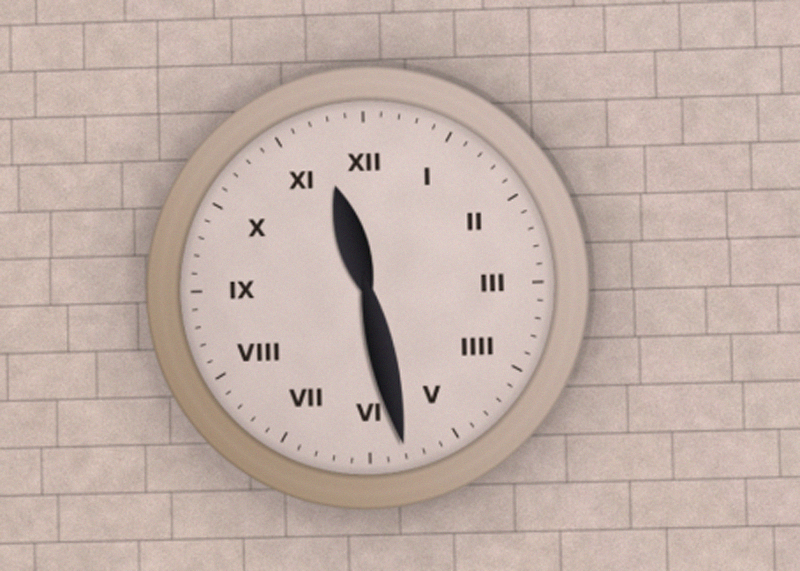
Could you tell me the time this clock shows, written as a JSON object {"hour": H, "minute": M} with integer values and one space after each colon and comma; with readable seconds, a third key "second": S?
{"hour": 11, "minute": 28}
